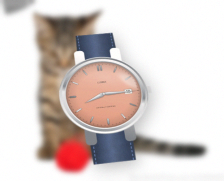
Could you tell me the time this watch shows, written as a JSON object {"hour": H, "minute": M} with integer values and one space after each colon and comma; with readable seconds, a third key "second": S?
{"hour": 8, "minute": 15}
